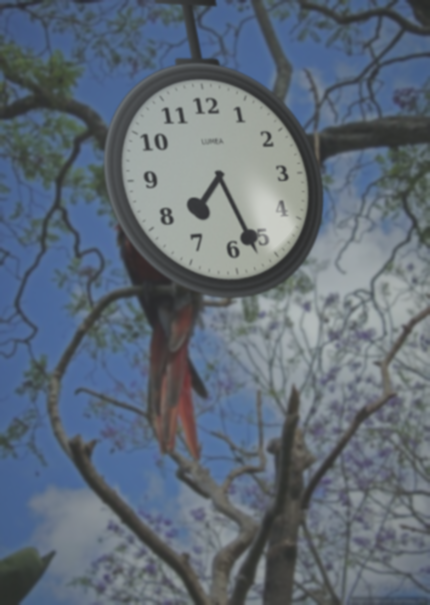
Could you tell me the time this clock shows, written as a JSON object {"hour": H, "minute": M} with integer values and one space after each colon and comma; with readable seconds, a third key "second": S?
{"hour": 7, "minute": 27}
